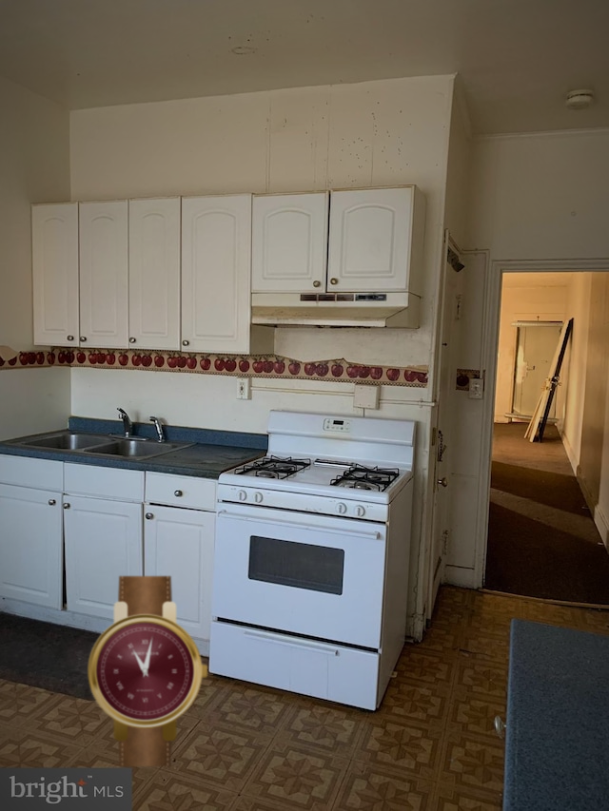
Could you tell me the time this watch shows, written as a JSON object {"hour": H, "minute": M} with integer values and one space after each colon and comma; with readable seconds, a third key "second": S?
{"hour": 11, "minute": 2}
